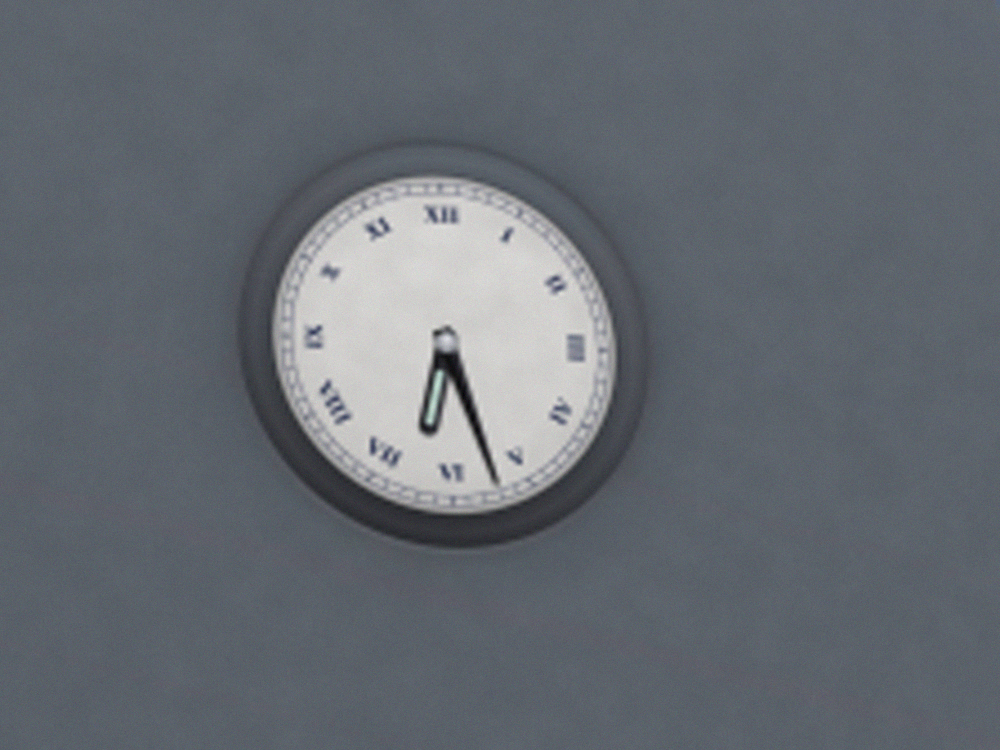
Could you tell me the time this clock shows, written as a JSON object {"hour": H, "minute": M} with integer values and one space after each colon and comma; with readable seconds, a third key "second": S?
{"hour": 6, "minute": 27}
